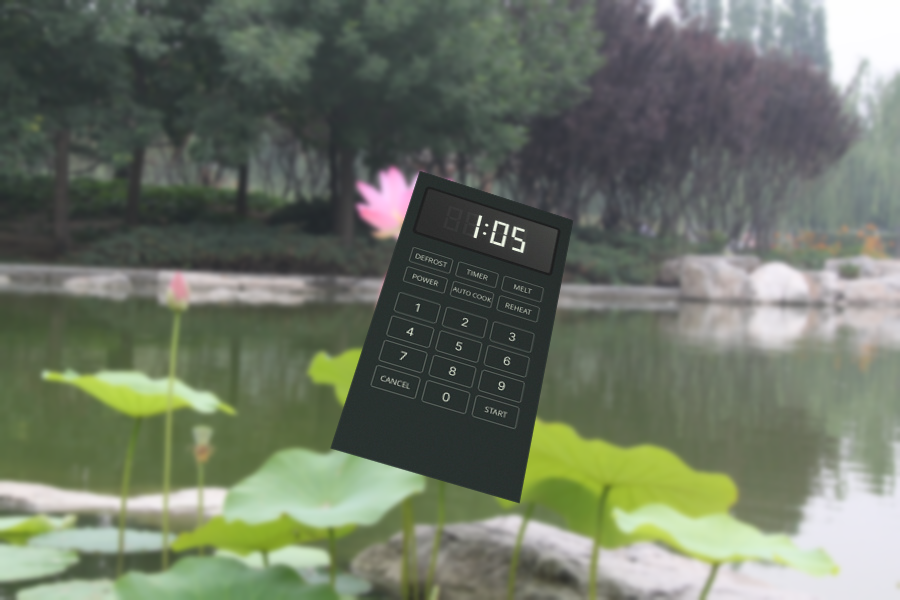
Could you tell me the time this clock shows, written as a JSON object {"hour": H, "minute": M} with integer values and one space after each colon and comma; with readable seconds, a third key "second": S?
{"hour": 1, "minute": 5}
